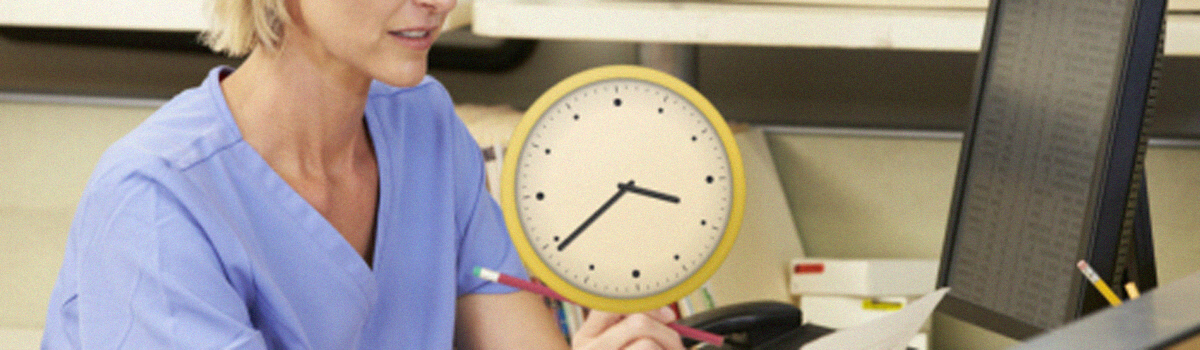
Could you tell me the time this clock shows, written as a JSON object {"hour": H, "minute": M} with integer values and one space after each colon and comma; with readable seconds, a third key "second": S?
{"hour": 3, "minute": 39}
